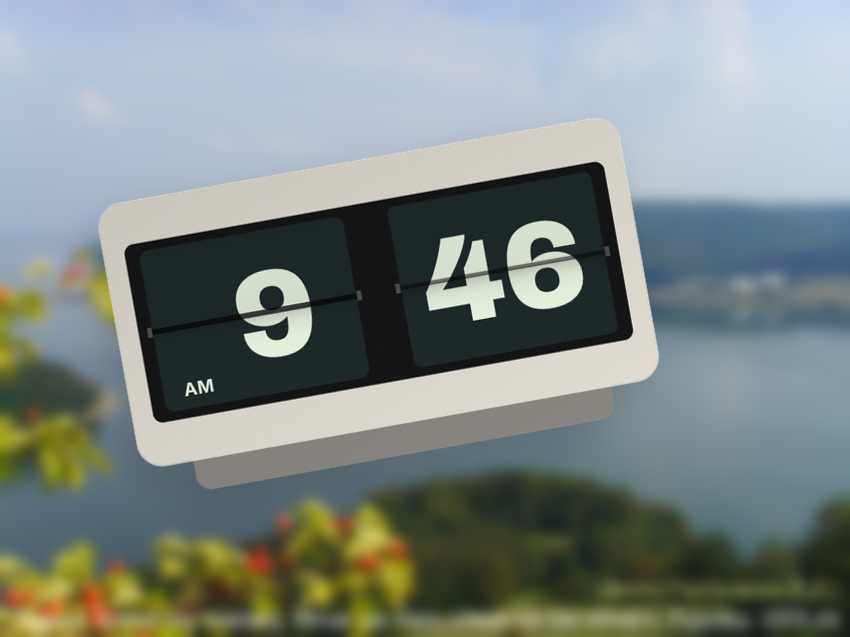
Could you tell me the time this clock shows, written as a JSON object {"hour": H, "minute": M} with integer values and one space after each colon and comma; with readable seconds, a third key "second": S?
{"hour": 9, "minute": 46}
